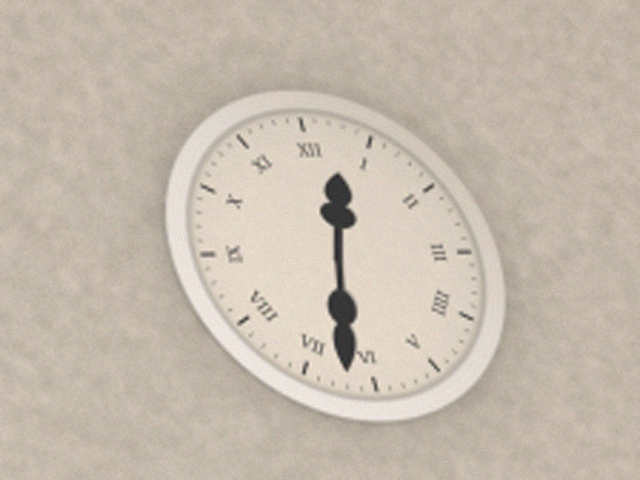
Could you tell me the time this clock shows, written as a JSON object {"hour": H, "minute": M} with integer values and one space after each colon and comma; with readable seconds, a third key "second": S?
{"hour": 12, "minute": 32}
